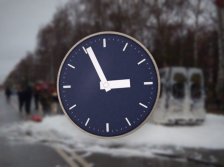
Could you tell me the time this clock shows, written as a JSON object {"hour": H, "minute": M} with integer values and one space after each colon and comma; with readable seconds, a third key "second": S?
{"hour": 2, "minute": 56}
